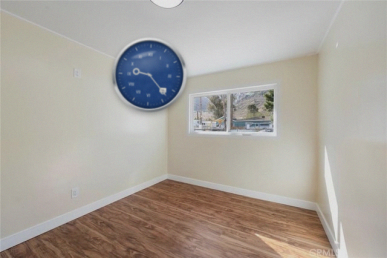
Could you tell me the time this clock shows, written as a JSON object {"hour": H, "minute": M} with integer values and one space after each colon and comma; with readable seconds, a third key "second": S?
{"hour": 9, "minute": 23}
